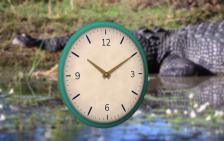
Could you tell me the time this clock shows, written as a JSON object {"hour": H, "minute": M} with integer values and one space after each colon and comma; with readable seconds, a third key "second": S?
{"hour": 10, "minute": 10}
